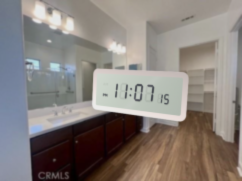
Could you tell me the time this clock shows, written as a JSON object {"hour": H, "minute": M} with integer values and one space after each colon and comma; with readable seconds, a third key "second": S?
{"hour": 11, "minute": 7, "second": 15}
